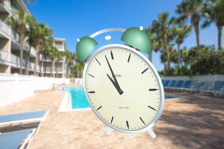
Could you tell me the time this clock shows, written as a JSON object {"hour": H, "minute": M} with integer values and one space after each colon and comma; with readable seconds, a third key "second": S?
{"hour": 10, "minute": 58}
